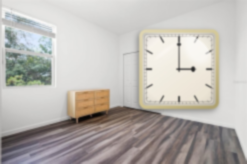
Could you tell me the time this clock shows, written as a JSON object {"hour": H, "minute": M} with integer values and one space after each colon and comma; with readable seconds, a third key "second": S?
{"hour": 3, "minute": 0}
